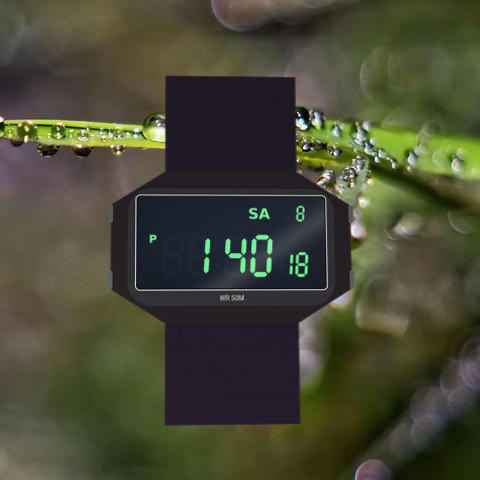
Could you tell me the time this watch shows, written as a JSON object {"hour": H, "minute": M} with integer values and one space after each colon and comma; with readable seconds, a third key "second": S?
{"hour": 1, "minute": 40, "second": 18}
